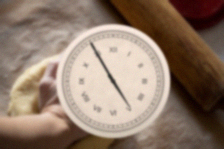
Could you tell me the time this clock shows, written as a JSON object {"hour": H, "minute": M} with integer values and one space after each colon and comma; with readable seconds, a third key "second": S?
{"hour": 4, "minute": 55}
